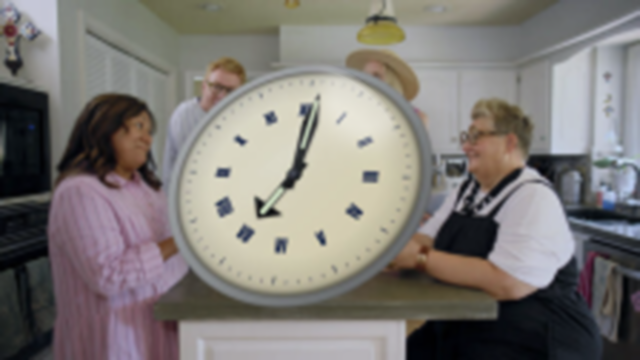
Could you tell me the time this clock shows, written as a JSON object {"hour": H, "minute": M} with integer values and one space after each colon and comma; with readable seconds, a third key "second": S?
{"hour": 7, "minute": 1}
